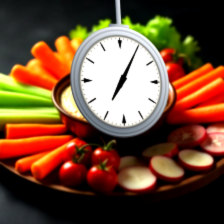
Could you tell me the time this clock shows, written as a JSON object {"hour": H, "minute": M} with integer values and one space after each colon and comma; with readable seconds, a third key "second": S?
{"hour": 7, "minute": 5}
